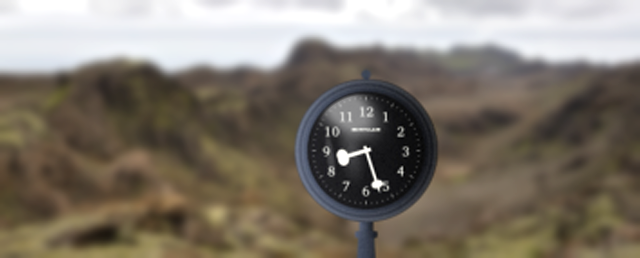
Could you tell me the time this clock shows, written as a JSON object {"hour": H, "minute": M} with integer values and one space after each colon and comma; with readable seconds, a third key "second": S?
{"hour": 8, "minute": 27}
